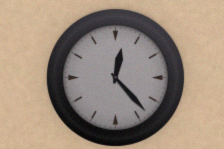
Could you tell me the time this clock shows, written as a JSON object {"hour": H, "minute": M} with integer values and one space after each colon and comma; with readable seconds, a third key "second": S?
{"hour": 12, "minute": 23}
